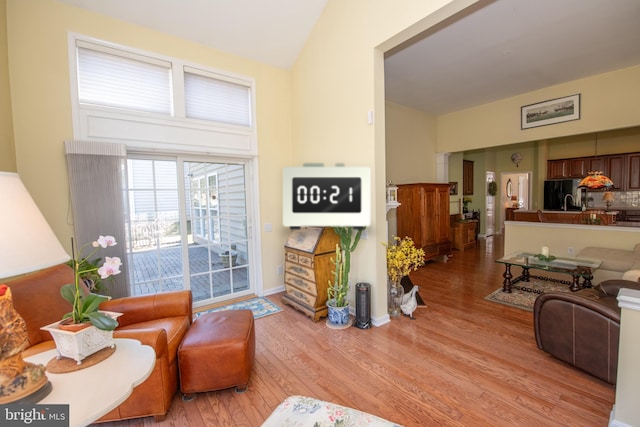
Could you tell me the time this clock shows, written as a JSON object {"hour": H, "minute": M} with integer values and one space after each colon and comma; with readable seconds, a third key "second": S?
{"hour": 0, "minute": 21}
